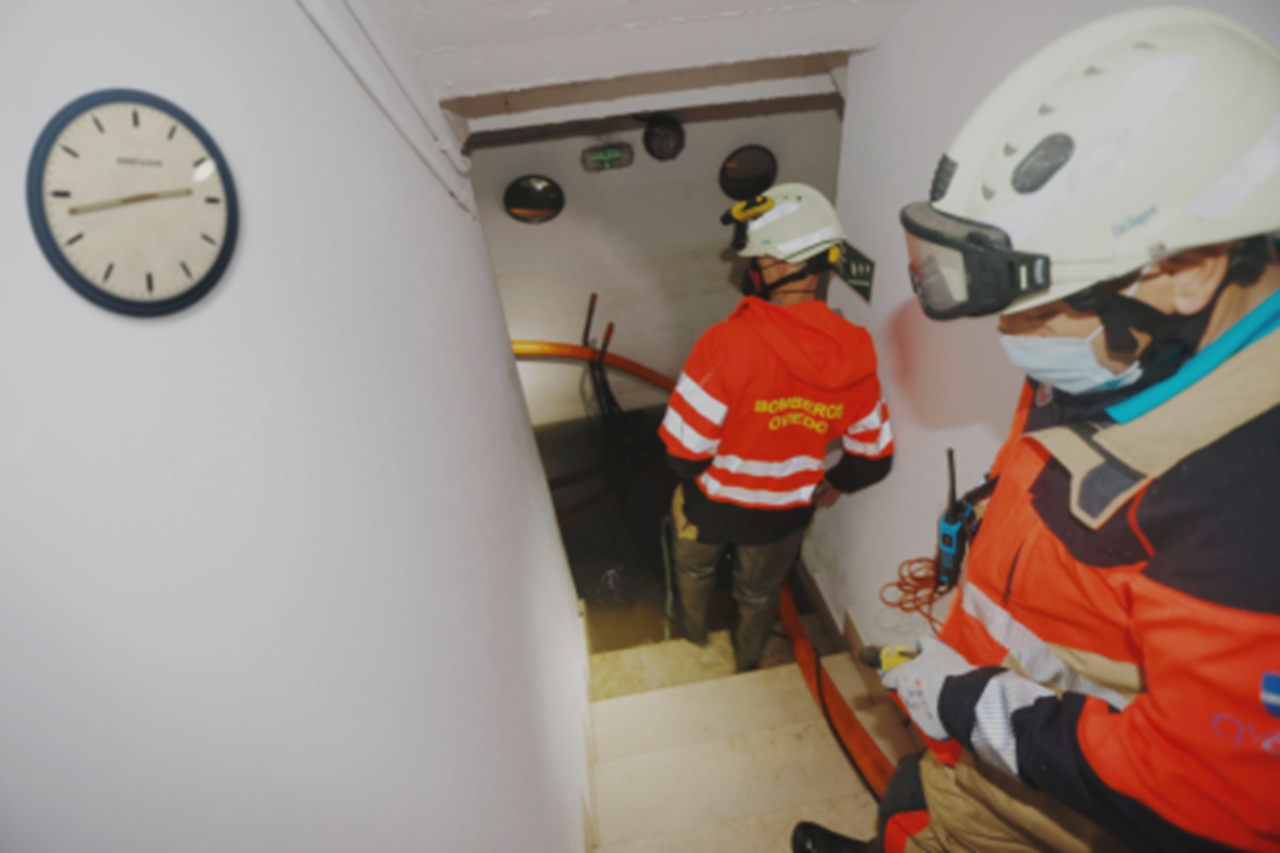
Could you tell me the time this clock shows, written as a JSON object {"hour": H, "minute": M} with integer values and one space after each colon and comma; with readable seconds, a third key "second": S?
{"hour": 2, "minute": 43}
